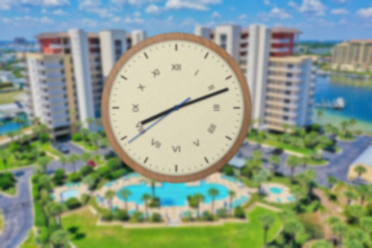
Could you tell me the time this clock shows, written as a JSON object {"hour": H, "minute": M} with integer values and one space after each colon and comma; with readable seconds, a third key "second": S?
{"hour": 8, "minute": 11, "second": 39}
